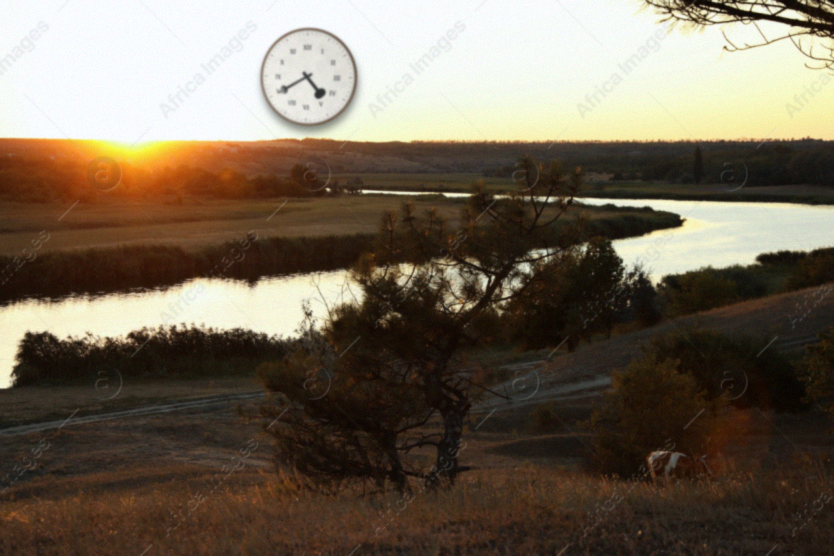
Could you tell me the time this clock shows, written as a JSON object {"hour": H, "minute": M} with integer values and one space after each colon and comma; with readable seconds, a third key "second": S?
{"hour": 4, "minute": 40}
